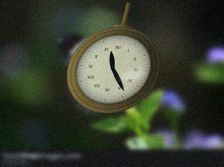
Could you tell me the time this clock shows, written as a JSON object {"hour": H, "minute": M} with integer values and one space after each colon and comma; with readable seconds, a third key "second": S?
{"hour": 11, "minute": 24}
